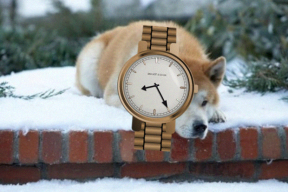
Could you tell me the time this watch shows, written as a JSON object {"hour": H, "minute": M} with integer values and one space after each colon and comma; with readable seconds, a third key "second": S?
{"hour": 8, "minute": 25}
